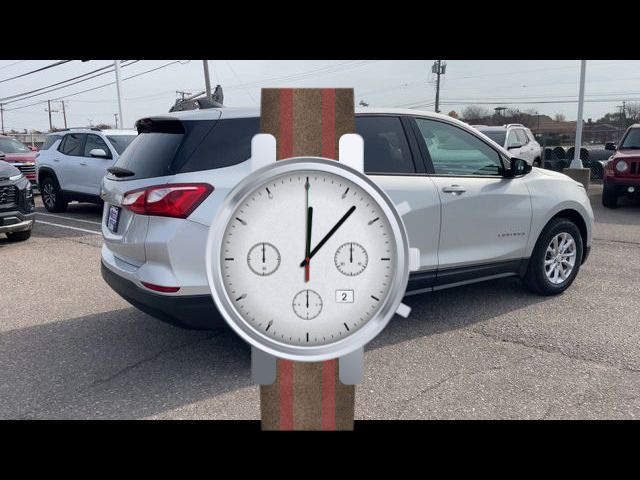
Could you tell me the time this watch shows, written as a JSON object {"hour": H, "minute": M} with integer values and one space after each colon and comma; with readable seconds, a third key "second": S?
{"hour": 12, "minute": 7}
